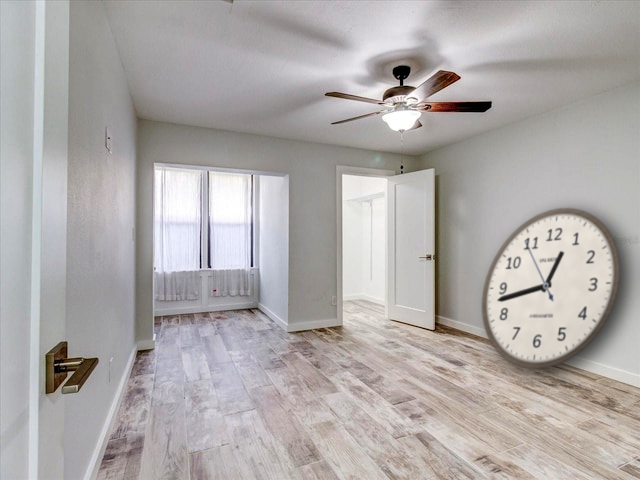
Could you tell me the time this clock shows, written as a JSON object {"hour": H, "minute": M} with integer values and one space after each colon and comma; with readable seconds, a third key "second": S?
{"hour": 12, "minute": 42, "second": 54}
